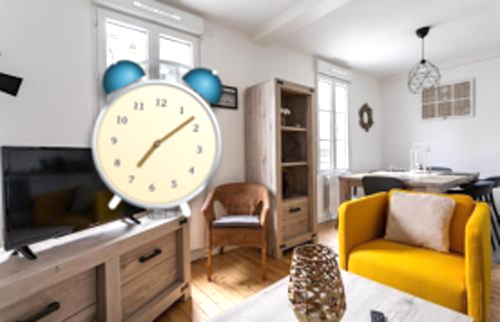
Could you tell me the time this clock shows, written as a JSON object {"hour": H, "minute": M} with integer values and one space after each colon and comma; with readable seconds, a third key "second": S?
{"hour": 7, "minute": 8}
